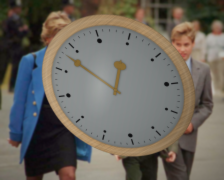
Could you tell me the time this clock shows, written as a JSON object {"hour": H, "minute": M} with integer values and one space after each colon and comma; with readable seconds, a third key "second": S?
{"hour": 12, "minute": 53}
